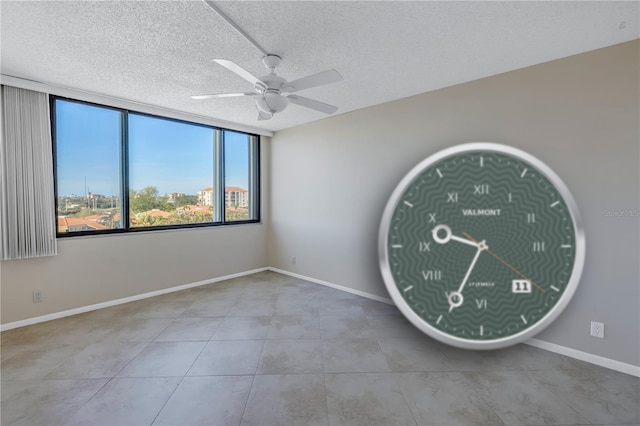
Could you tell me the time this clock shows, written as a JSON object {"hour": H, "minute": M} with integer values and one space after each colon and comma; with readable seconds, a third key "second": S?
{"hour": 9, "minute": 34, "second": 21}
